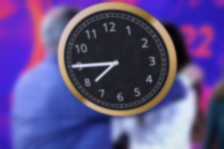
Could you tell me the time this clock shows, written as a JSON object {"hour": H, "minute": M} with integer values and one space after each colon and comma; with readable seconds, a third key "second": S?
{"hour": 7, "minute": 45}
